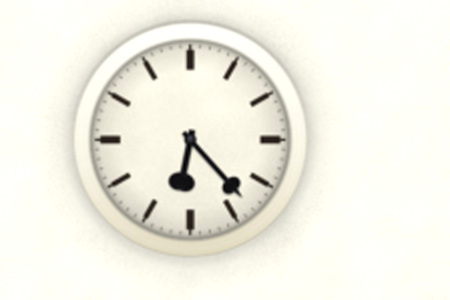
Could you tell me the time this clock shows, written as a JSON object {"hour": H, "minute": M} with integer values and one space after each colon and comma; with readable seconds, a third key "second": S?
{"hour": 6, "minute": 23}
